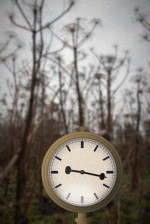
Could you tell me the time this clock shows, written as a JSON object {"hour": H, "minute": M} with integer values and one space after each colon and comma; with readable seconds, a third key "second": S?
{"hour": 9, "minute": 17}
